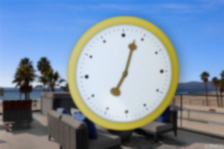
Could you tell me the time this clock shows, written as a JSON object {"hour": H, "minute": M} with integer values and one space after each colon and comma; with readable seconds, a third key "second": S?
{"hour": 7, "minute": 3}
